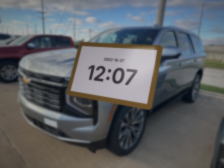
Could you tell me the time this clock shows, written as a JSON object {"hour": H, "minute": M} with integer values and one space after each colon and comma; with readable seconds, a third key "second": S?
{"hour": 12, "minute": 7}
